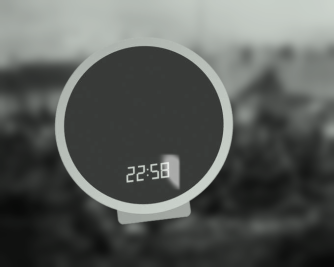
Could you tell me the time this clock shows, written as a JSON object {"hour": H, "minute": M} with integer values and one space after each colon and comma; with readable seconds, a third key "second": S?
{"hour": 22, "minute": 58}
